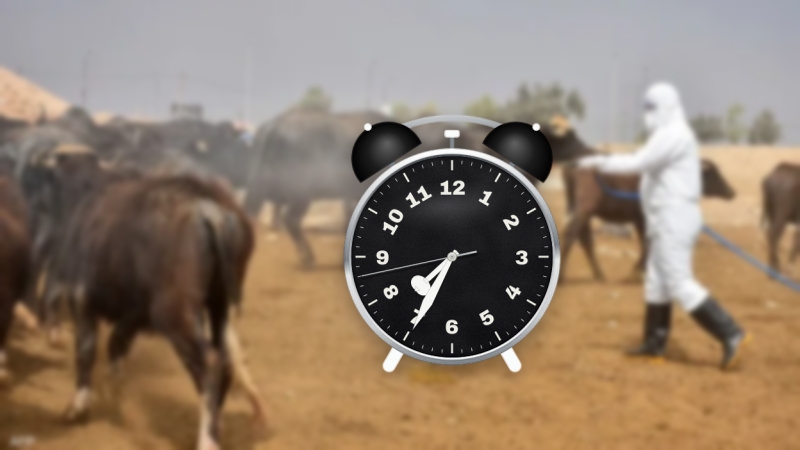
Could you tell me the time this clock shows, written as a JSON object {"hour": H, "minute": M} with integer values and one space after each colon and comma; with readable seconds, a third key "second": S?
{"hour": 7, "minute": 34, "second": 43}
